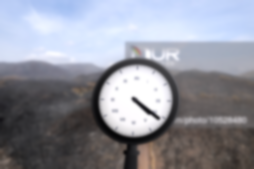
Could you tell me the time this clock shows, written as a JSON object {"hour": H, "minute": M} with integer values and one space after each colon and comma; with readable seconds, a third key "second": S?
{"hour": 4, "minute": 21}
